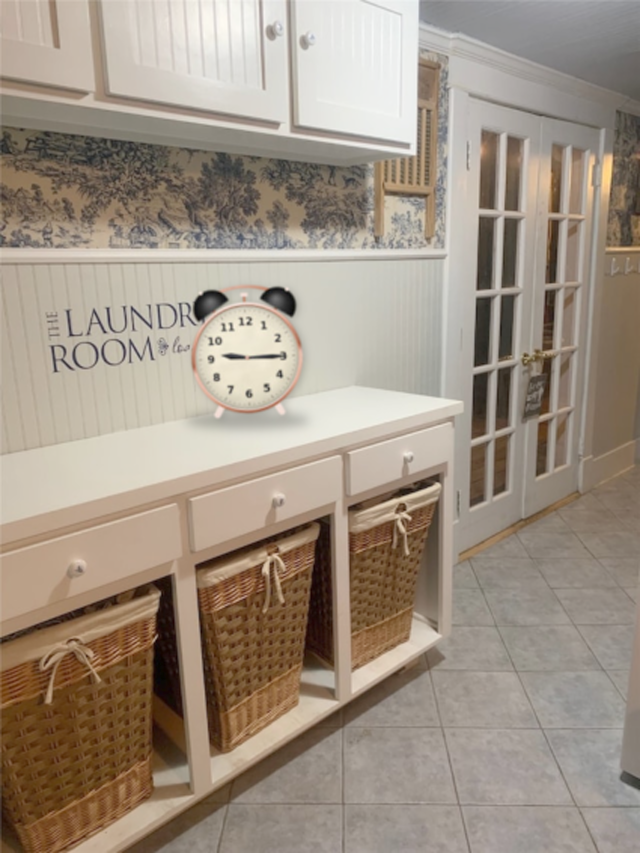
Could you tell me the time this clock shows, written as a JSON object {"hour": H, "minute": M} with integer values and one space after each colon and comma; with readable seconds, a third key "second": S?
{"hour": 9, "minute": 15}
